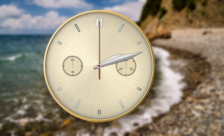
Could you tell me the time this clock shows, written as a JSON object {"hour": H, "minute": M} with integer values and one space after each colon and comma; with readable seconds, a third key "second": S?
{"hour": 2, "minute": 12}
